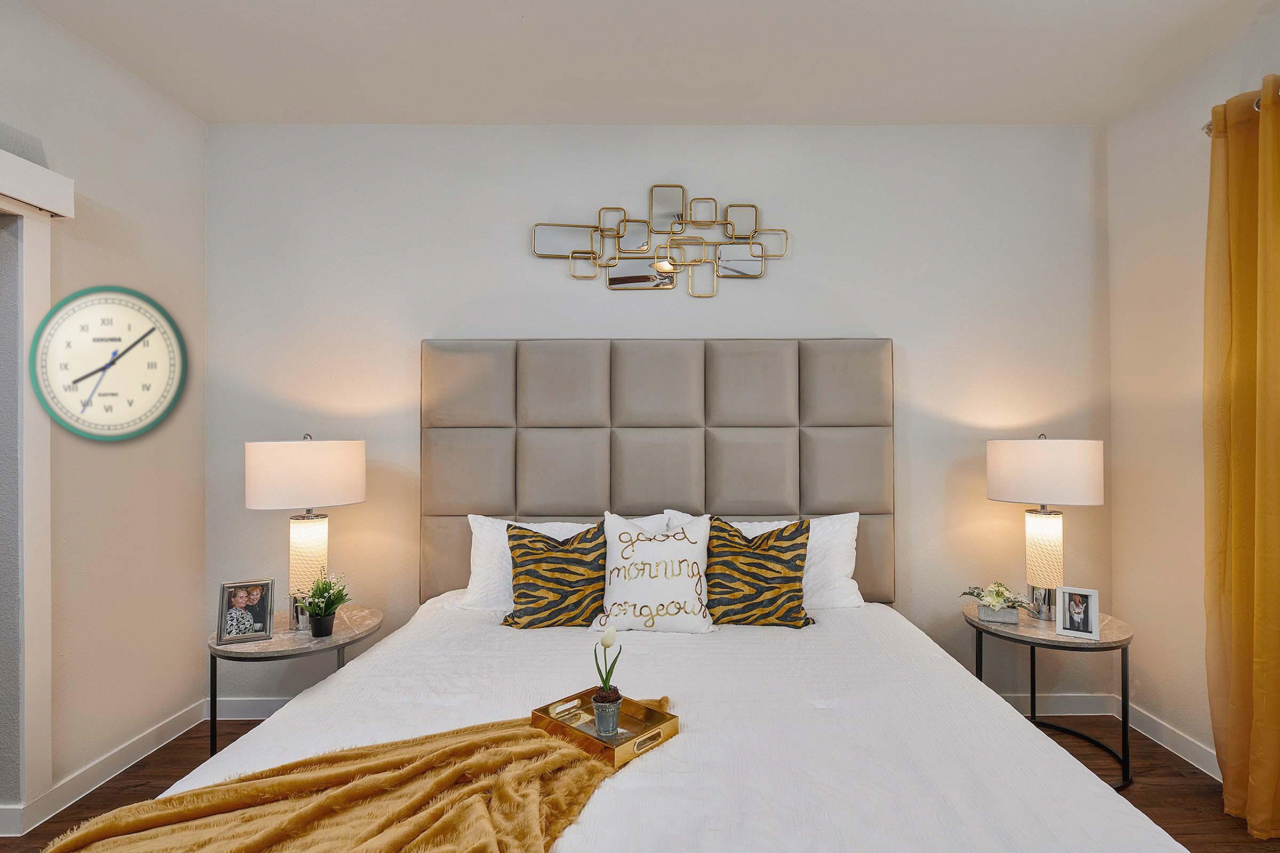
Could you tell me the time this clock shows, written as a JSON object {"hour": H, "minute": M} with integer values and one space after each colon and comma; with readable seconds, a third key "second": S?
{"hour": 8, "minute": 8, "second": 35}
